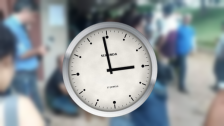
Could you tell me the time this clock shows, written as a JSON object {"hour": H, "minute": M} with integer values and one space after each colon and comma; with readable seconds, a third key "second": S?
{"hour": 2, "minute": 59}
